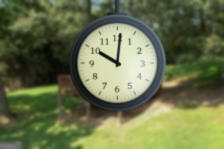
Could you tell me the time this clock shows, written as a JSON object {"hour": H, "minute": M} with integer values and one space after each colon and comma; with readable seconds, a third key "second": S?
{"hour": 10, "minute": 1}
